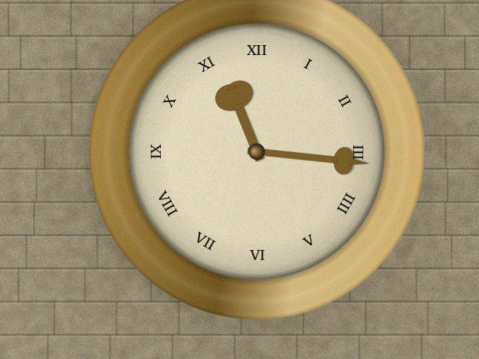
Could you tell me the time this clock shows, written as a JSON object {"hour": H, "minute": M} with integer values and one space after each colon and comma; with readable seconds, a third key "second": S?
{"hour": 11, "minute": 16}
